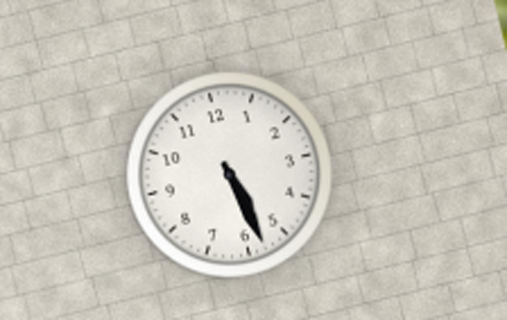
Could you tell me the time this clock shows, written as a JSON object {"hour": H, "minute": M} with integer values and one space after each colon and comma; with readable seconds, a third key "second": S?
{"hour": 5, "minute": 28}
